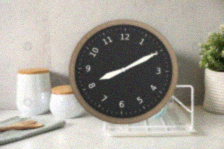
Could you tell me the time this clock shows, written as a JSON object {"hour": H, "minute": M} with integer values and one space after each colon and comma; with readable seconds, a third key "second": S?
{"hour": 8, "minute": 10}
